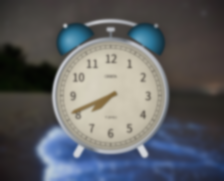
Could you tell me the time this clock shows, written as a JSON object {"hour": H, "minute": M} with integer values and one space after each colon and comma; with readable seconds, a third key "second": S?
{"hour": 7, "minute": 41}
